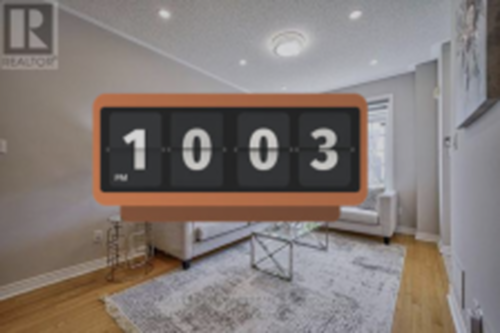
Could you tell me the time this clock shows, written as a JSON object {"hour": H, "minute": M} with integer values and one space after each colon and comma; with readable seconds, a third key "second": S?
{"hour": 10, "minute": 3}
